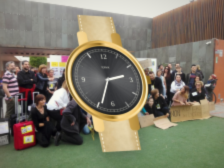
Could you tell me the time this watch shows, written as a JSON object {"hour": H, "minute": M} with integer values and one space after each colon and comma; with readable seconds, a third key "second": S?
{"hour": 2, "minute": 34}
